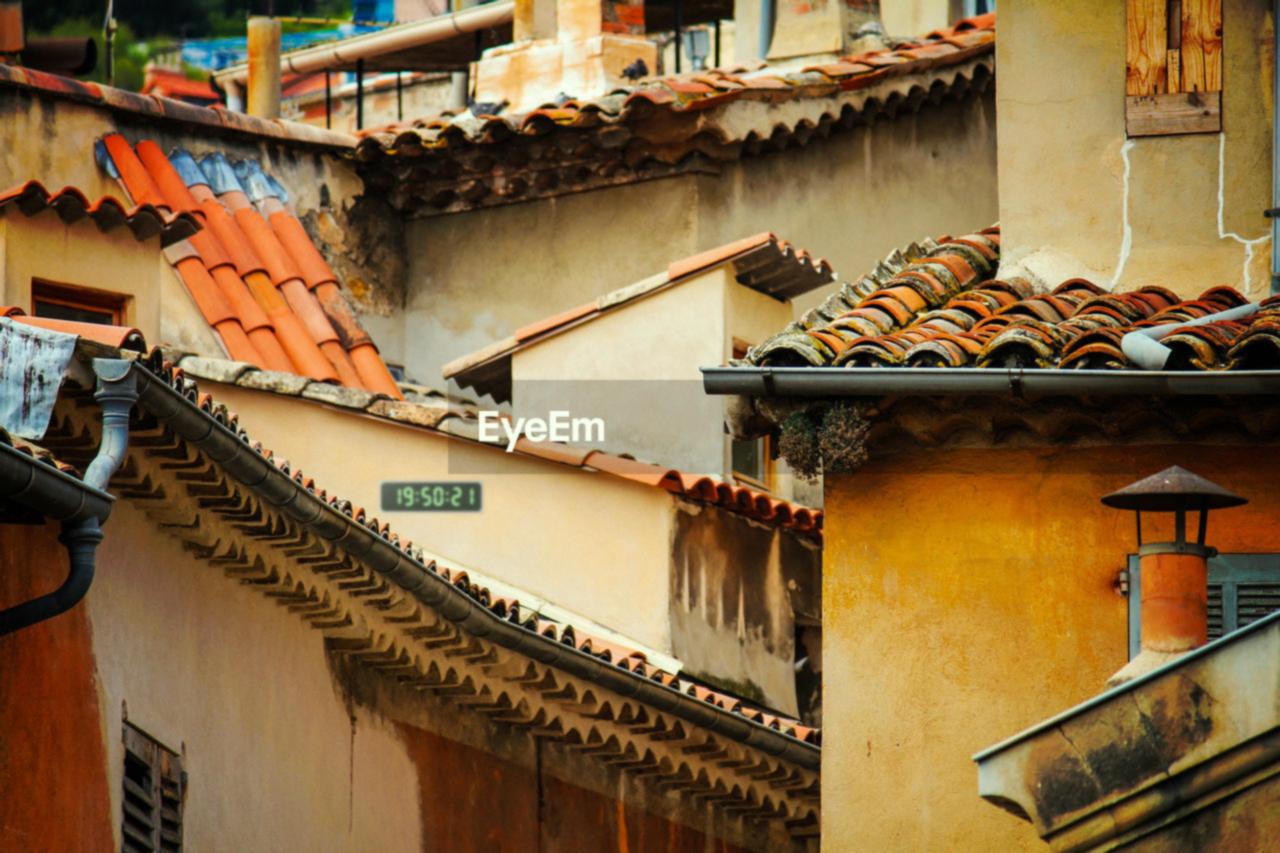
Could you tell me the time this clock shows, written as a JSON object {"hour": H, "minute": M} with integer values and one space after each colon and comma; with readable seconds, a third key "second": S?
{"hour": 19, "minute": 50, "second": 21}
